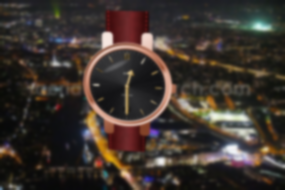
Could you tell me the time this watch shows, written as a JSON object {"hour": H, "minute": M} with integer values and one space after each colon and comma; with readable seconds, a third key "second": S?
{"hour": 12, "minute": 30}
